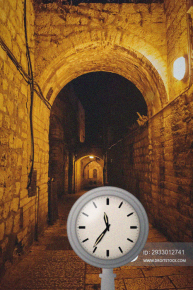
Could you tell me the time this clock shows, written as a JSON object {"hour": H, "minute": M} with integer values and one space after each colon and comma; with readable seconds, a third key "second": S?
{"hour": 11, "minute": 36}
